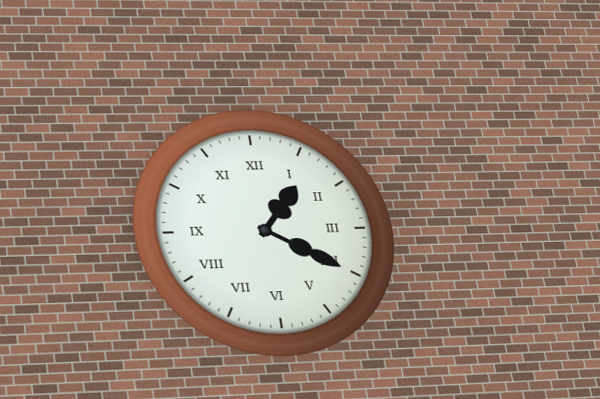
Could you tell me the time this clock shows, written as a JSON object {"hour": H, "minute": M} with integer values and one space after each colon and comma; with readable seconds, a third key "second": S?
{"hour": 1, "minute": 20}
